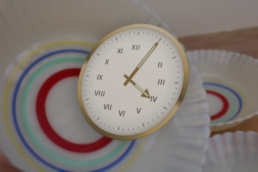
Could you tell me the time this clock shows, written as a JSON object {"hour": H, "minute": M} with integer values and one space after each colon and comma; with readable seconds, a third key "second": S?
{"hour": 4, "minute": 5}
